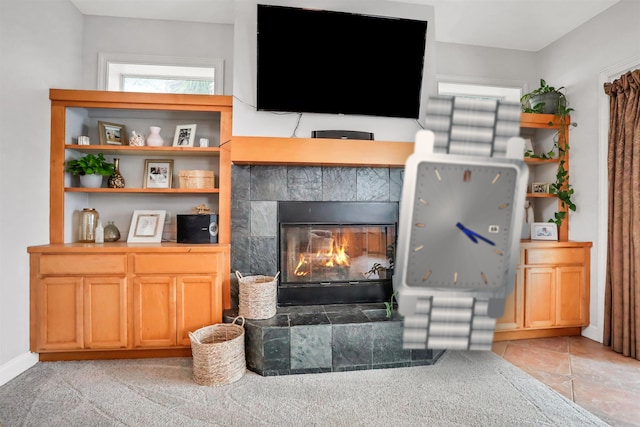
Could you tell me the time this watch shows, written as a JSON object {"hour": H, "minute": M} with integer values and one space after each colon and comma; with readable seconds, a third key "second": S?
{"hour": 4, "minute": 19}
